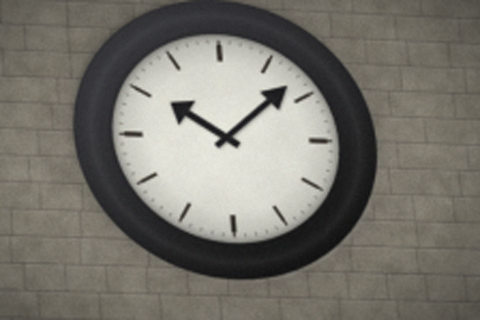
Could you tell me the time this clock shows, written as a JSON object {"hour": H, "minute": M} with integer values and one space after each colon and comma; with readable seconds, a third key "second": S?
{"hour": 10, "minute": 8}
